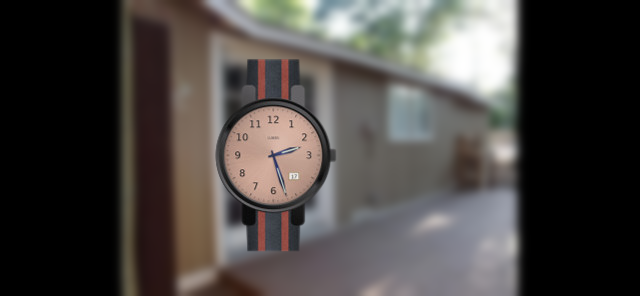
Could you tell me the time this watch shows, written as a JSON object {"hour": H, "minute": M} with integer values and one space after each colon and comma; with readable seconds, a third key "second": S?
{"hour": 2, "minute": 27}
